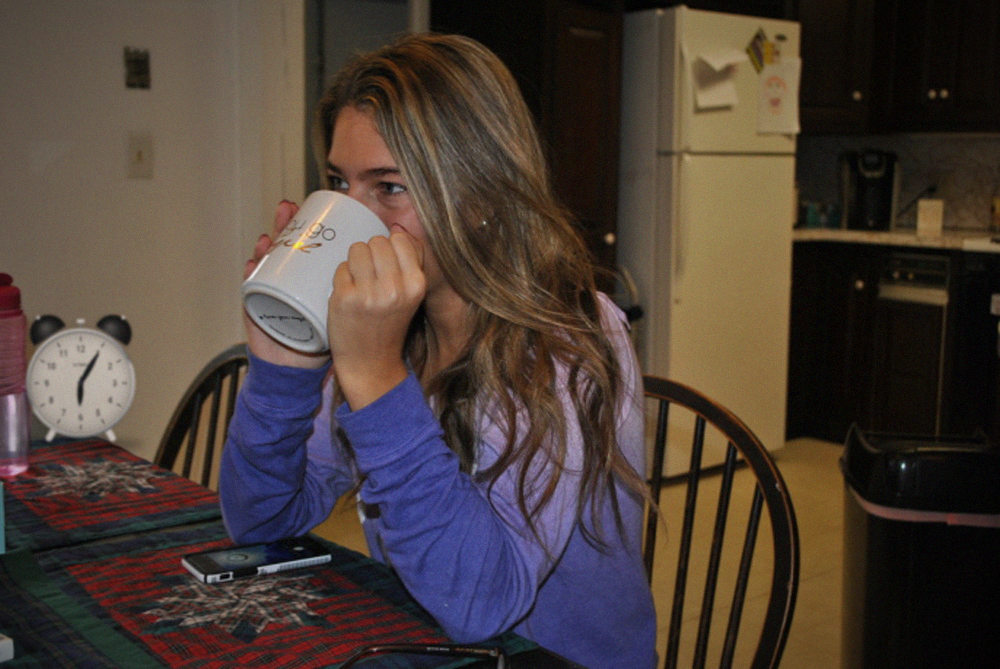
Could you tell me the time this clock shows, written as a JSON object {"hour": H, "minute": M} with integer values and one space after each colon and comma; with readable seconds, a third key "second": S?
{"hour": 6, "minute": 5}
